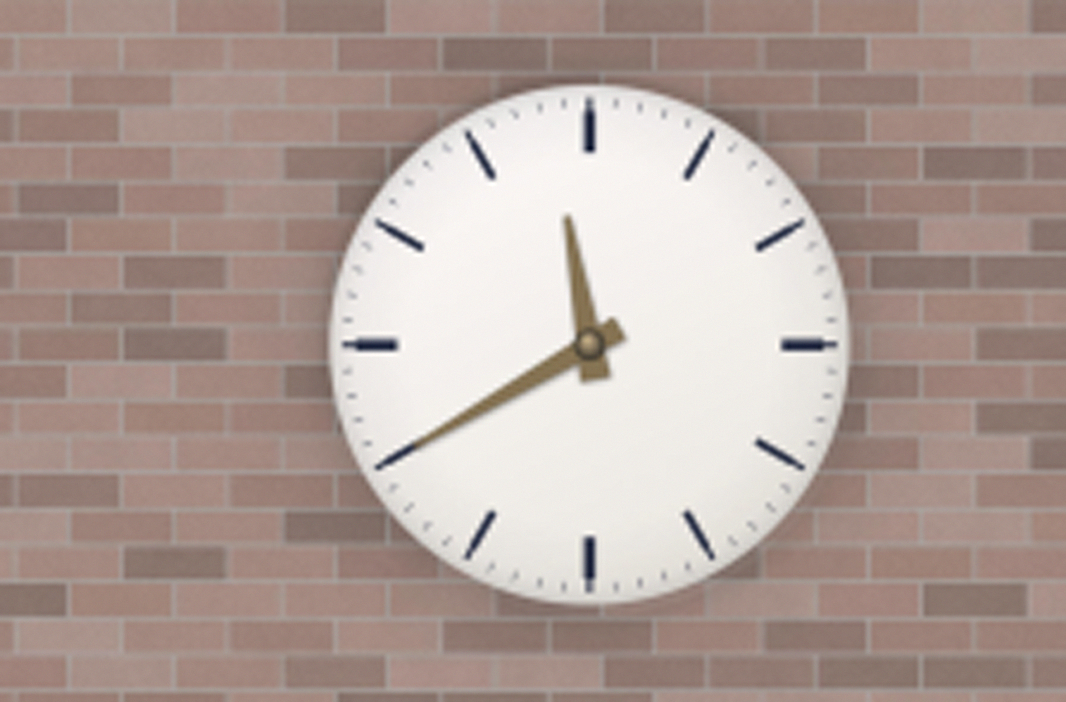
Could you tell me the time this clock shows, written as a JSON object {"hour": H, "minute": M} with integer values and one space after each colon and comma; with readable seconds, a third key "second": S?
{"hour": 11, "minute": 40}
